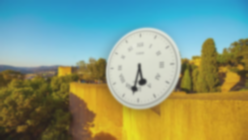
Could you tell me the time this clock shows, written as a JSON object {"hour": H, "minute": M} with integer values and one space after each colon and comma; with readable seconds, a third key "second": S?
{"hour": 5, "minute": 32}
